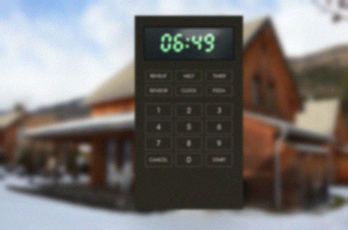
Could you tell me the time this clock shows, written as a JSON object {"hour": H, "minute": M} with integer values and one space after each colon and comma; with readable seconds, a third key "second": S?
{"hour": 6, "minute": 49}
